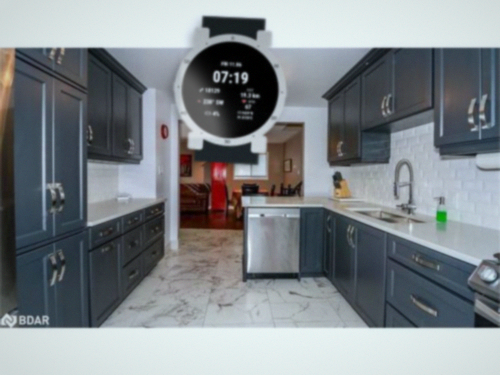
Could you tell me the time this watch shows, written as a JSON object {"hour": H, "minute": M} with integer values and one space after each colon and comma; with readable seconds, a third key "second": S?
{"hour": 7, "minute": 19}
